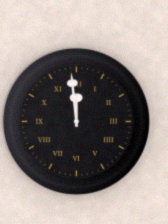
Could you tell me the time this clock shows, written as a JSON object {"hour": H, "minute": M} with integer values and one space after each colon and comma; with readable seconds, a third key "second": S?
{"hour": 11, "minute": 59}
